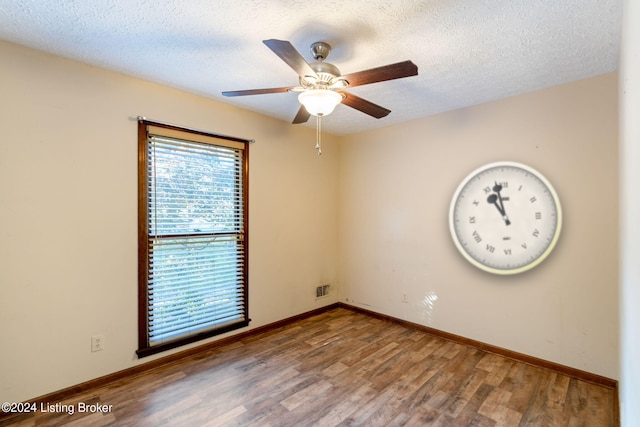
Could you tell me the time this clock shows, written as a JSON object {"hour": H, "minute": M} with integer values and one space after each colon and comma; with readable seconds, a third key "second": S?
{"hour": 10, "minute": 58}
